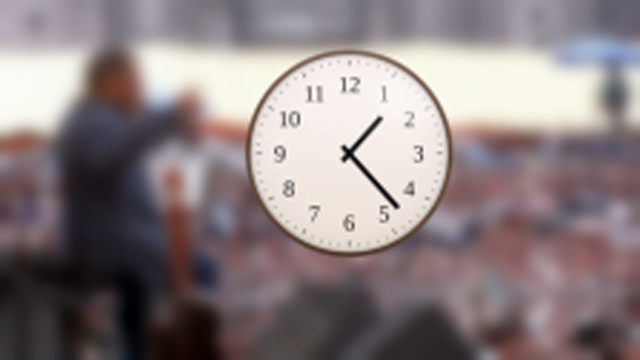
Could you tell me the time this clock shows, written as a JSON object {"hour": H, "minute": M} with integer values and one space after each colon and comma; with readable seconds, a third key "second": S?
{"hour": 1, "minute": 23}
